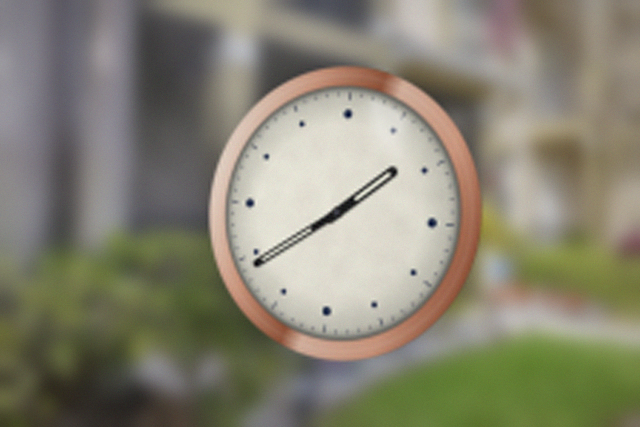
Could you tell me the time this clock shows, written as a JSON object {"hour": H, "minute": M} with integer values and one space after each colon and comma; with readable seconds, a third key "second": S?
{"hour": 1, "minute": 39}
